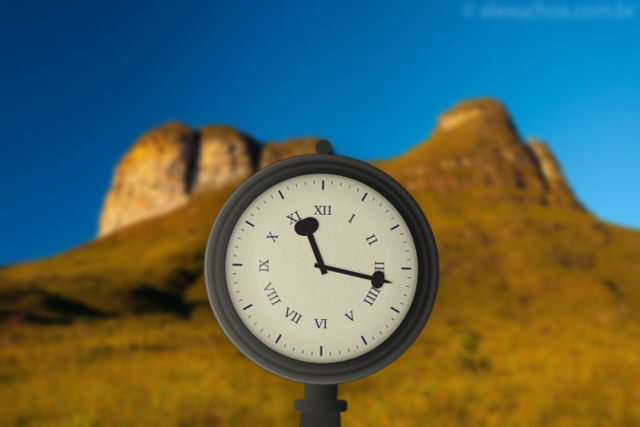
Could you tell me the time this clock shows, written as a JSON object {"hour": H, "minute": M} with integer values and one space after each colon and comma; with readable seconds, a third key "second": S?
{"hour": 11, "minute": 17}
